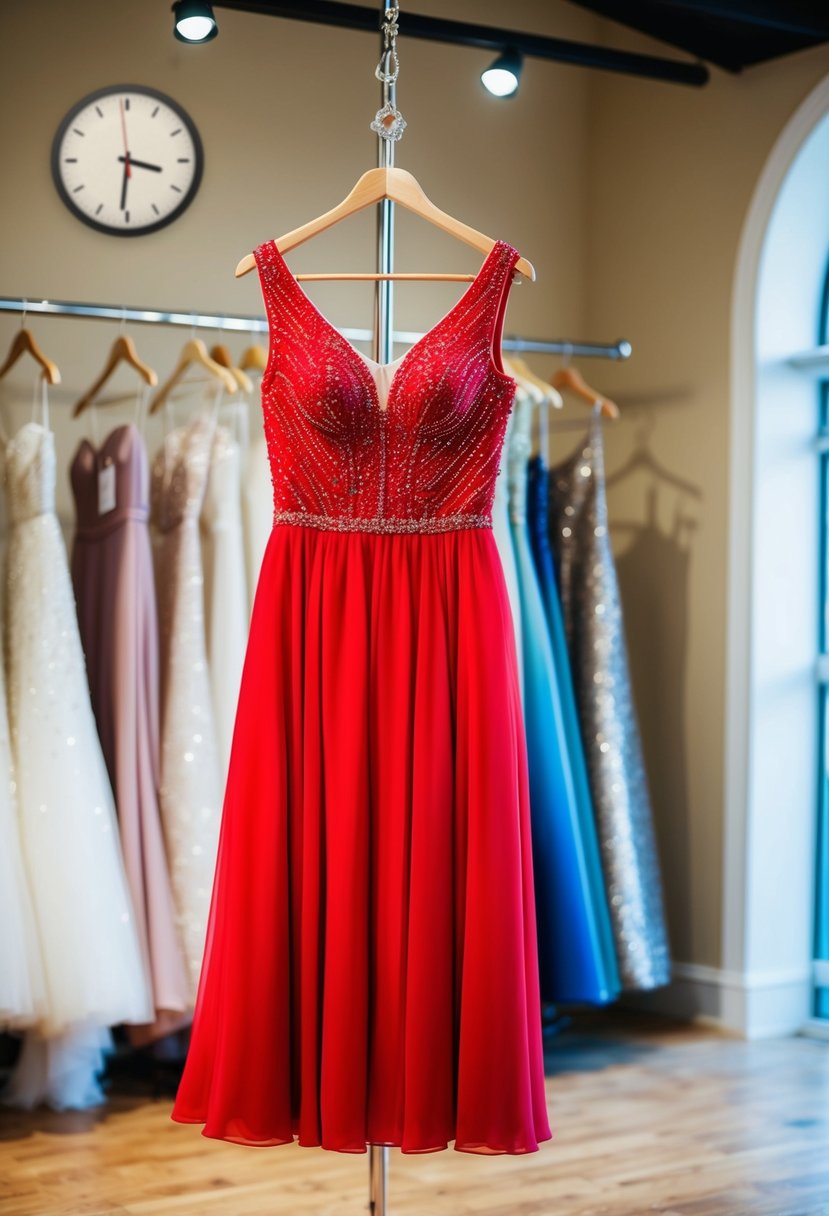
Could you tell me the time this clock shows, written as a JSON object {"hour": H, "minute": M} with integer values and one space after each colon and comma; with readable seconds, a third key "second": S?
{"hour": 3, "minute": 30, "second": 59}
